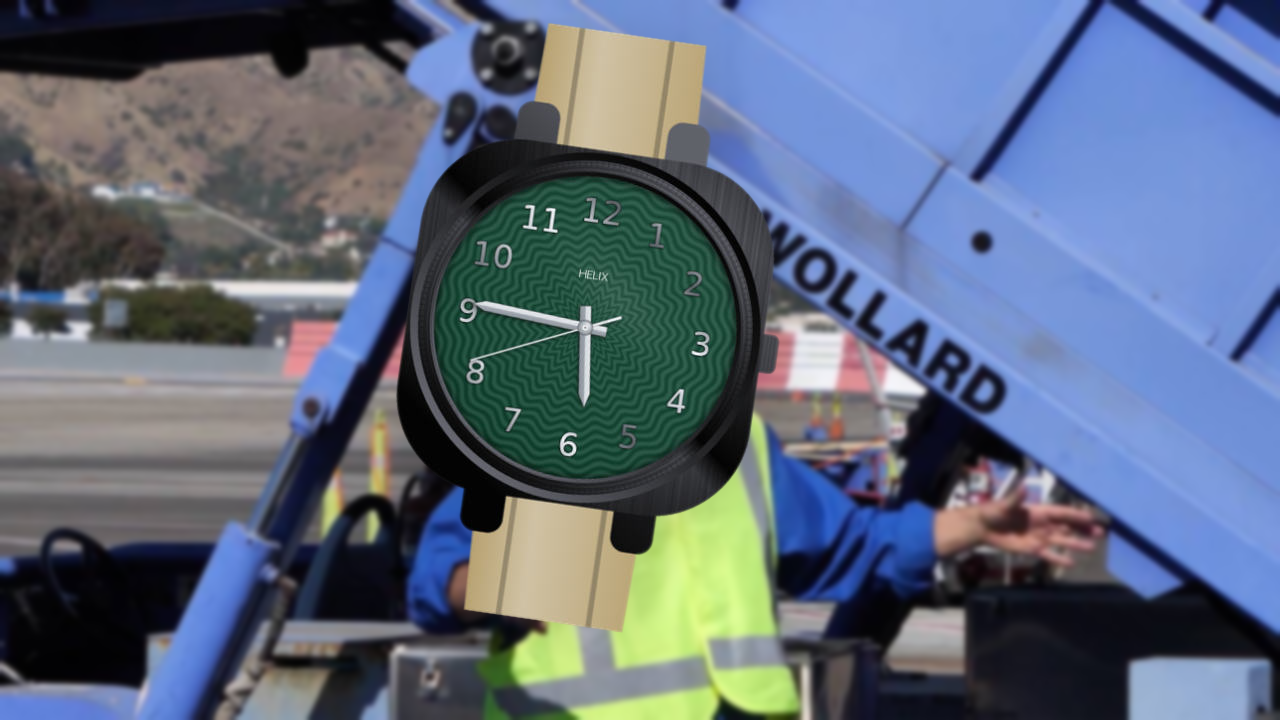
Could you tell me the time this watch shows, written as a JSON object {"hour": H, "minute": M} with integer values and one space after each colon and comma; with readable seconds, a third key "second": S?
{"hour": 5, "minute": 45, "second": 41}
